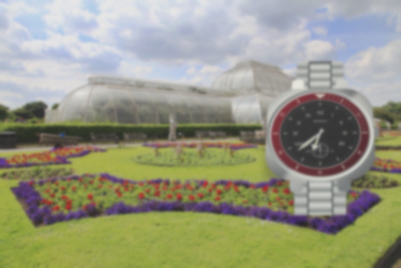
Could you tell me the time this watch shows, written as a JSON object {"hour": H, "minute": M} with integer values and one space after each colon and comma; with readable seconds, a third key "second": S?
{"hour": 6, "minute": 38}
